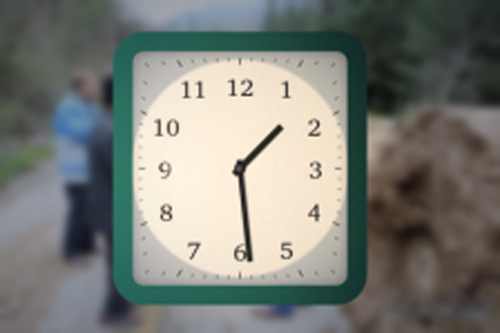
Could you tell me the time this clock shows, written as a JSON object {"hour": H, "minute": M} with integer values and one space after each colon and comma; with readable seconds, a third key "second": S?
{"hour": 1, "minute": 29}
